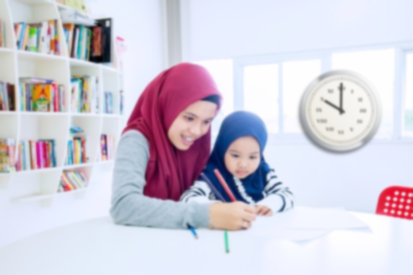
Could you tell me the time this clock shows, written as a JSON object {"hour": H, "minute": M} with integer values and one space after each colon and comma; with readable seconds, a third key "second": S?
{"hour": 10, "minute": 0}
